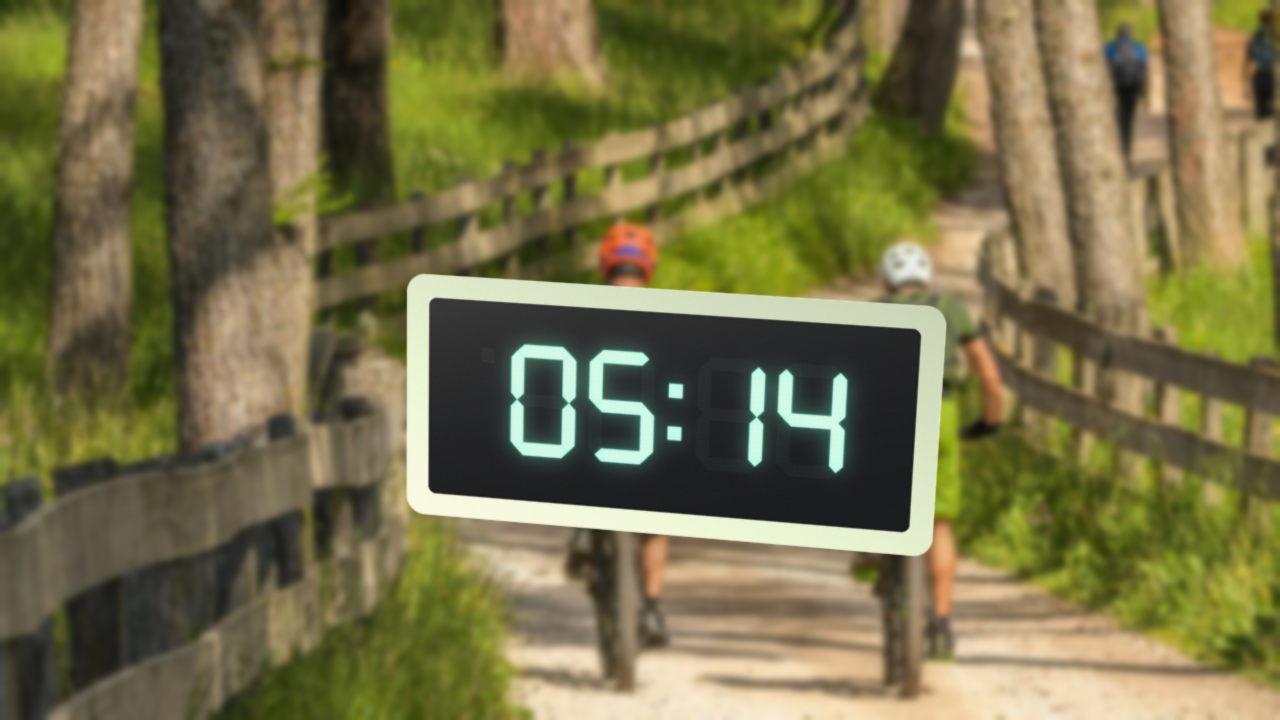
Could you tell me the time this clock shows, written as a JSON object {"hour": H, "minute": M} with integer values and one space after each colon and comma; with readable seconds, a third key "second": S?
{"hour": 5, "minute": 14}
